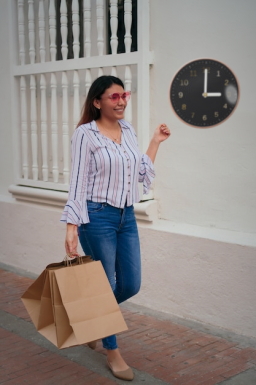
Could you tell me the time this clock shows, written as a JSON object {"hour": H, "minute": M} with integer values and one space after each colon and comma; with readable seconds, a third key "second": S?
{"hour": 3, "minute": 0}
